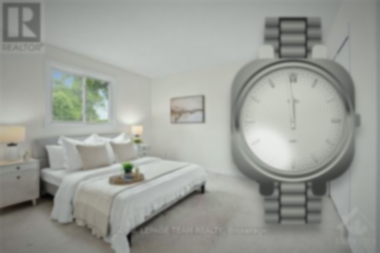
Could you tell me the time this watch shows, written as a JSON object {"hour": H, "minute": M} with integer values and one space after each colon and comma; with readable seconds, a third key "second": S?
{"hour": 11, "minute": 59}
